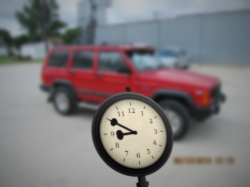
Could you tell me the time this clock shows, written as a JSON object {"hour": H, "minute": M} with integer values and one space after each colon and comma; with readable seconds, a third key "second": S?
{"hour": 8, "minute": 50}
